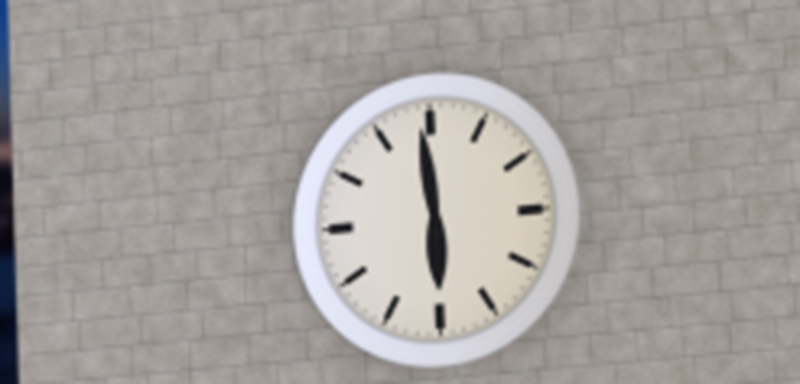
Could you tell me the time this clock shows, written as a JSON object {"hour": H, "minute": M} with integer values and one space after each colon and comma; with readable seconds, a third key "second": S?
{"hour": 5, "minute": 59}
